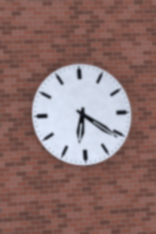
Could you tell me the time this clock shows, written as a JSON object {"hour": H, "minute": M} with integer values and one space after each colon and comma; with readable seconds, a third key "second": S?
{"hour": 6, "minute": 21}
